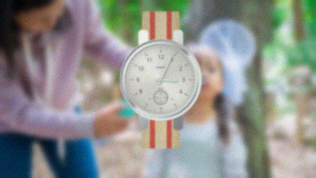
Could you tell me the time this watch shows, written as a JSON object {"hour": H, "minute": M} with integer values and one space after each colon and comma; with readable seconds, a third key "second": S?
{"hour": 3, "minute": 4}
